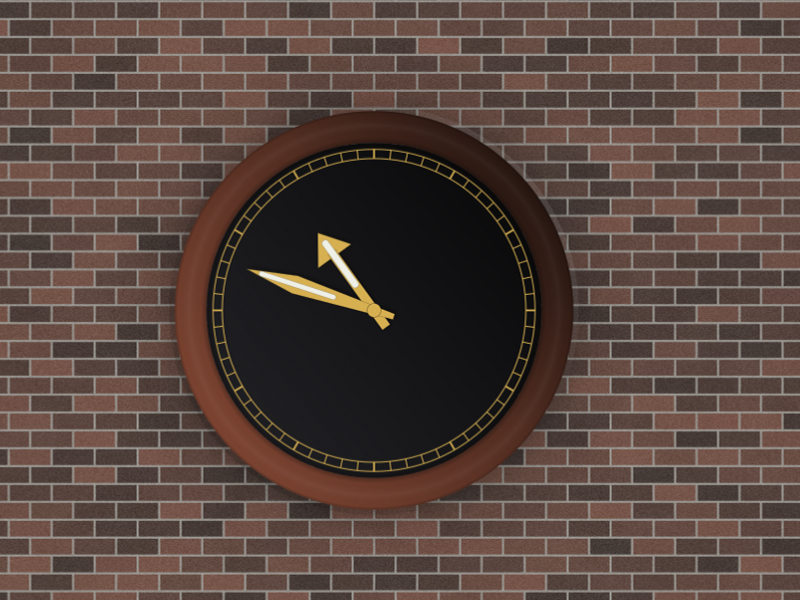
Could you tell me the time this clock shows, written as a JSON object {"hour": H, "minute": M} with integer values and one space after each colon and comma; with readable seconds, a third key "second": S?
{"hour": 10, "minute": 48}
